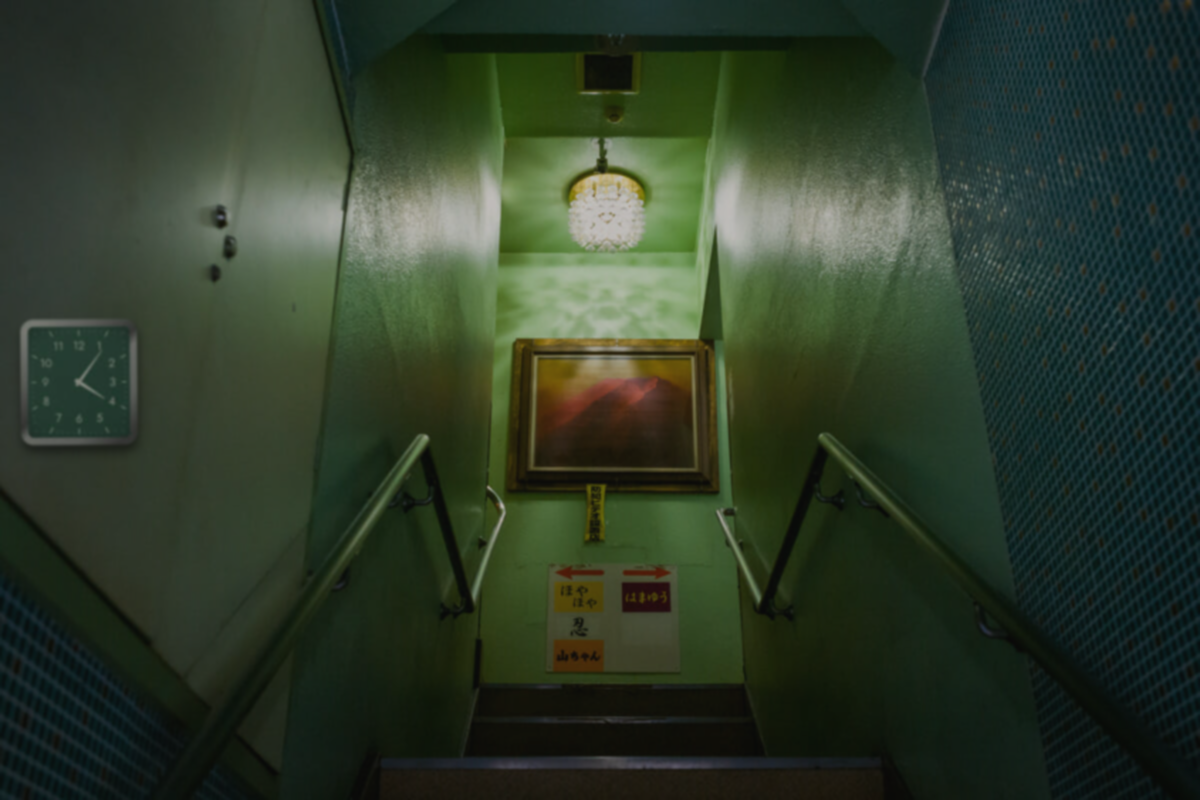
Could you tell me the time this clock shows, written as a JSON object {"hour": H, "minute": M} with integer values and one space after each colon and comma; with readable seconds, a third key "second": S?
{"hour": 4, "minute": 6}
